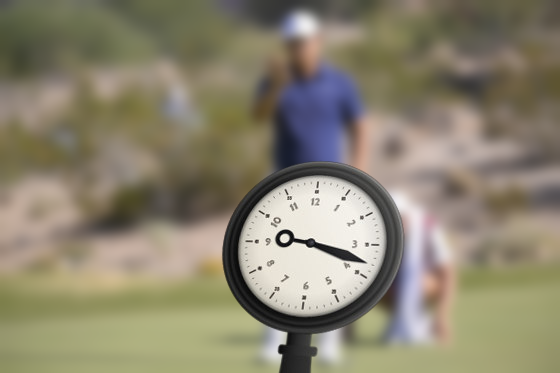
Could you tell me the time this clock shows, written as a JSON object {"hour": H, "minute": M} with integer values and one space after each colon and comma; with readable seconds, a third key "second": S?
{"hour": 9, "minute": 18}
